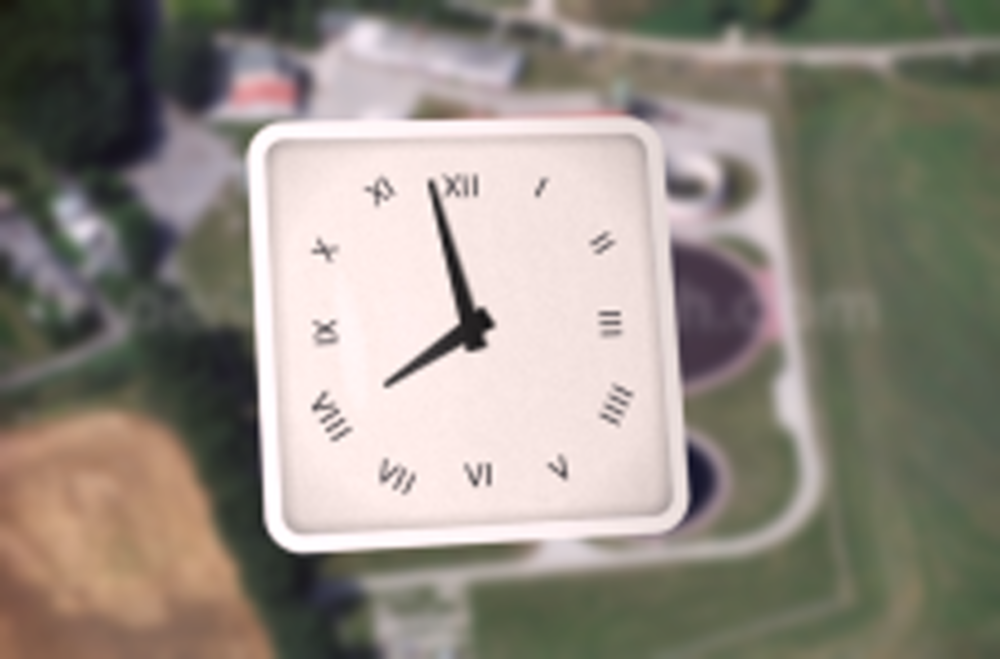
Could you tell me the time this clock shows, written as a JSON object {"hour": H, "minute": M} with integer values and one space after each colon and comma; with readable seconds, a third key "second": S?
{"hour": 7, "minute": 58}
